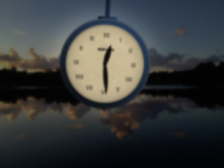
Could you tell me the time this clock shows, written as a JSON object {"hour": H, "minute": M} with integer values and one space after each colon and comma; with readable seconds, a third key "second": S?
{"hour": 12, "minute": 29}
